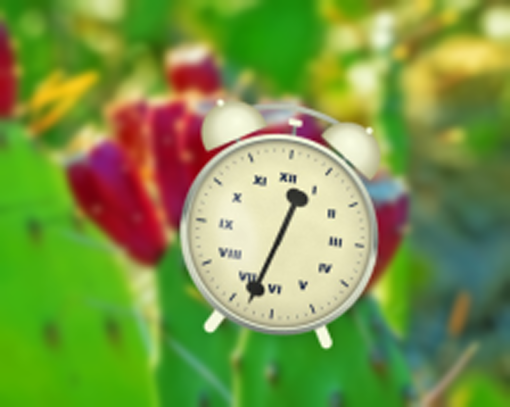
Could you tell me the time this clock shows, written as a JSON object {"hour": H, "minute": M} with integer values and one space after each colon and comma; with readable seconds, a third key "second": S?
{"hour": 12, "minute": 33}
